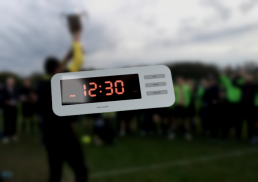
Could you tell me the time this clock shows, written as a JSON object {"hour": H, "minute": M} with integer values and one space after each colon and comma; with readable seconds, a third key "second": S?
{"hour": 12, "minute": 30}
